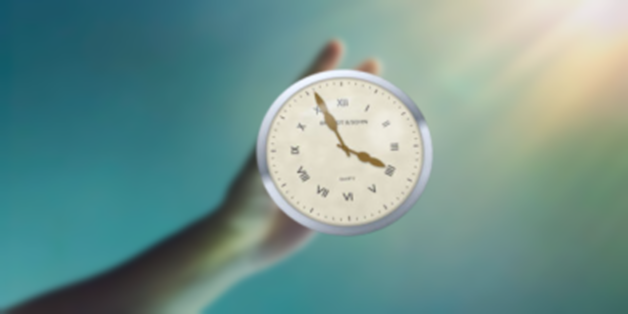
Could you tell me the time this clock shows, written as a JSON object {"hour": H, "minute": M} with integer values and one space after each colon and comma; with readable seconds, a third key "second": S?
{"hour": 3, "minute": 56}
